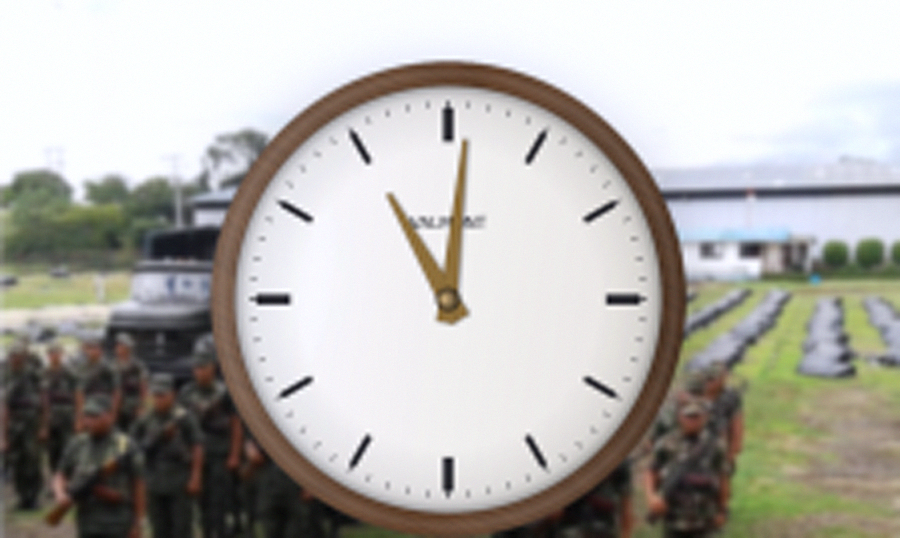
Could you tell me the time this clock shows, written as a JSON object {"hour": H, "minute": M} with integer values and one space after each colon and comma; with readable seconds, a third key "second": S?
{"hour": 11, "minute": 1}
